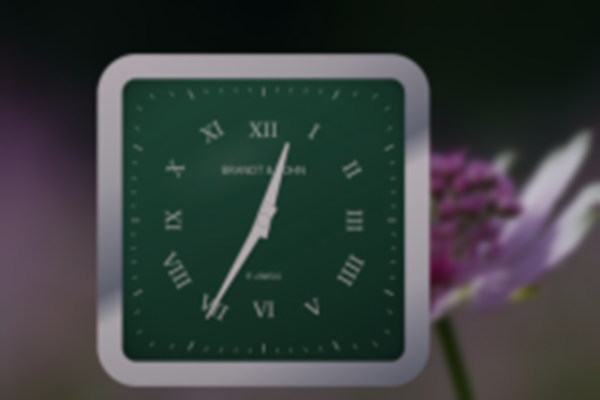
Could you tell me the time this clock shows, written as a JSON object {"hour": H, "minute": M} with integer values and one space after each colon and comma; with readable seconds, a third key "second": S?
{"hour": 12, "minute": 35}
